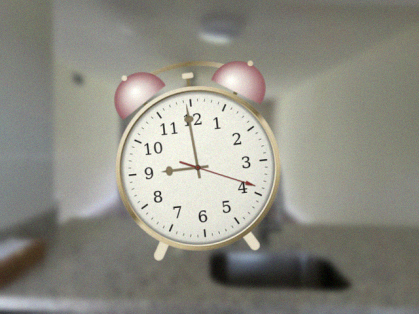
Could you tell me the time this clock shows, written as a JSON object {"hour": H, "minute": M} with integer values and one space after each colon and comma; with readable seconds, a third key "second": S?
{"hour": 8, "minute": 59, "second": 19}
